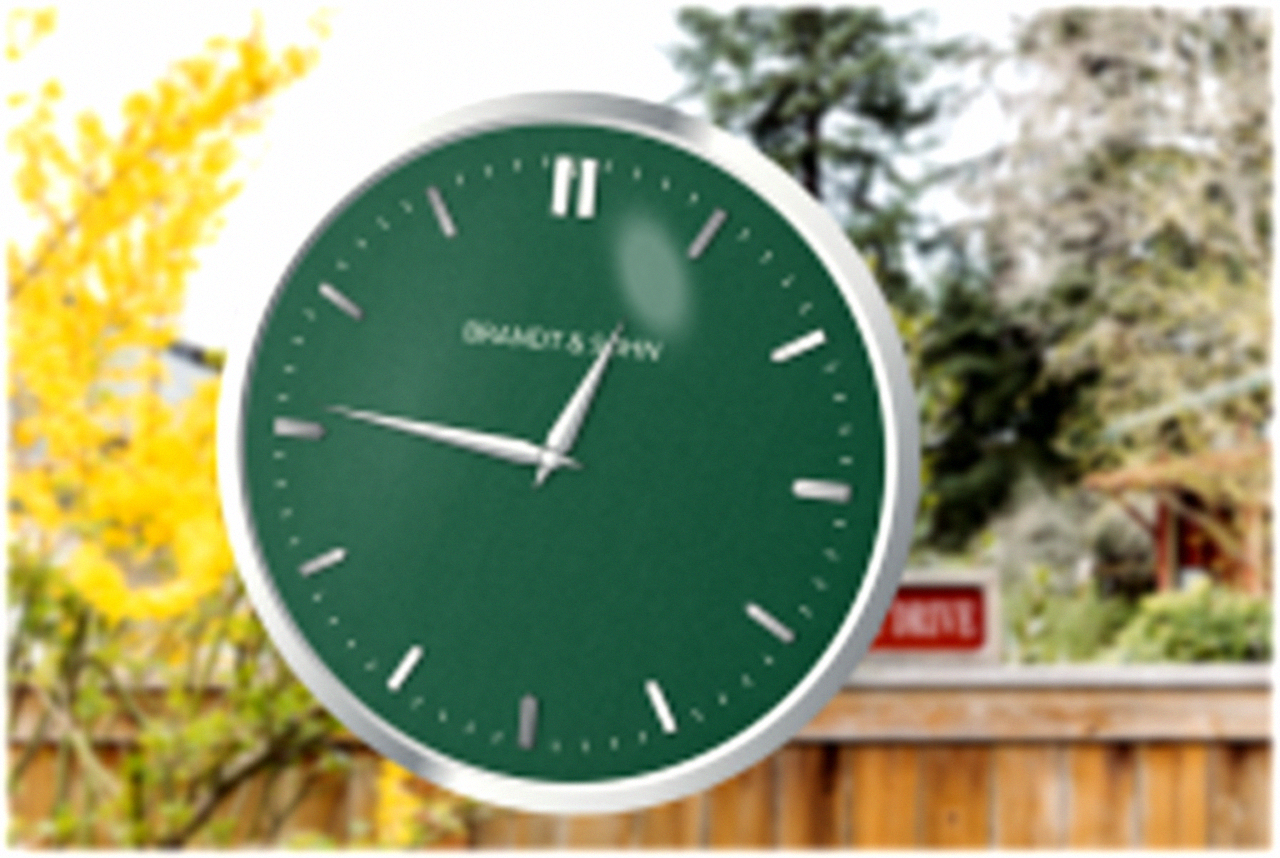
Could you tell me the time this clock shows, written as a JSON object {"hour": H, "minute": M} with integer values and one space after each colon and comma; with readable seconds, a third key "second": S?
{"hour": 12, "minute": 46}
